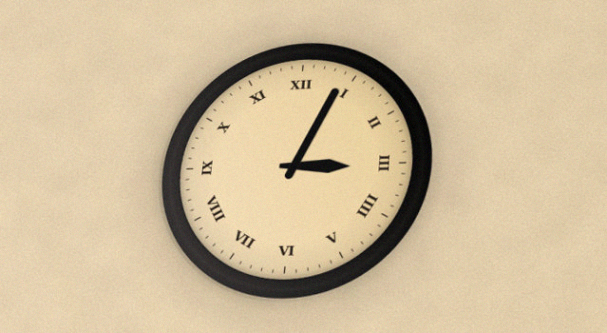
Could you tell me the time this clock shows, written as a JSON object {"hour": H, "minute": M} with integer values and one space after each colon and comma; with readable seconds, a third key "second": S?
{"hour": 3, "minute": 4}
